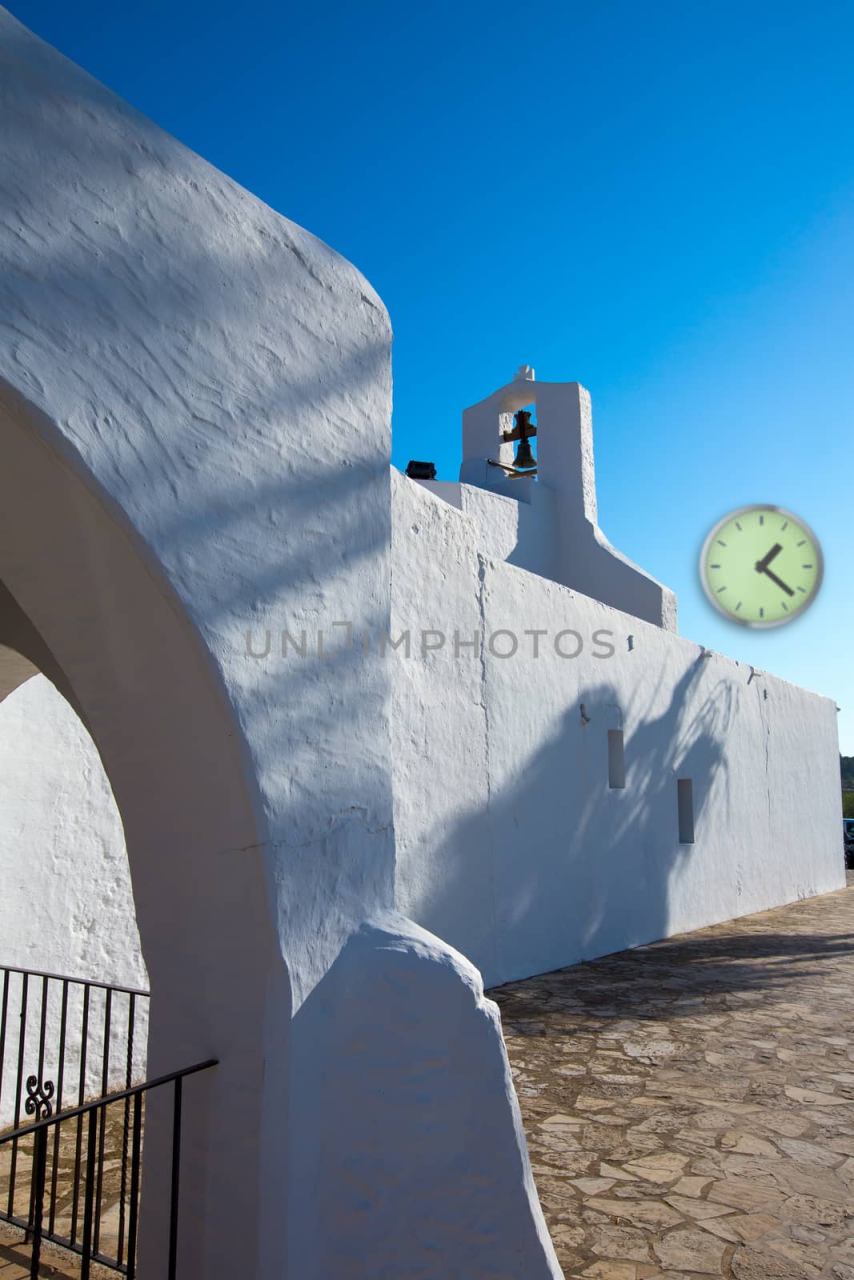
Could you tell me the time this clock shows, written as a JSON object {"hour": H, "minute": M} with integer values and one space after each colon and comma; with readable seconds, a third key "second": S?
{"hour": 1, "minute": 22}
